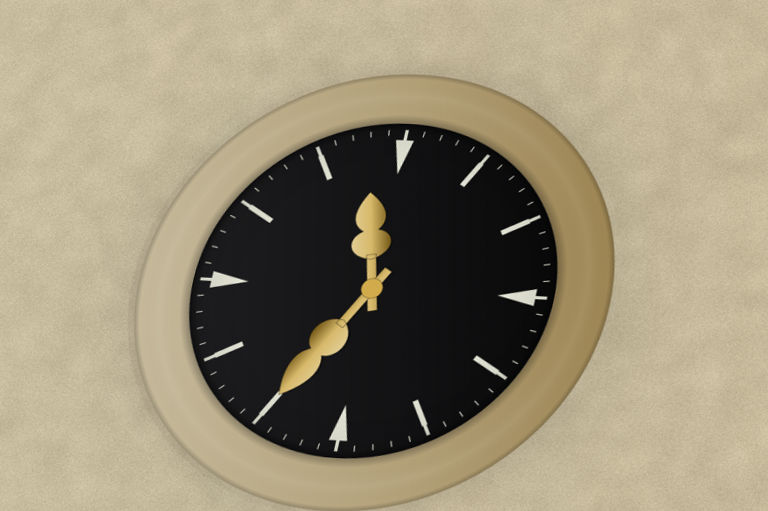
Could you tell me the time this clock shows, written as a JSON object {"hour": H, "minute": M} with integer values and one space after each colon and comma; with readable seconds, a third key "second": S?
{"hour": 11, "minute": 35}
